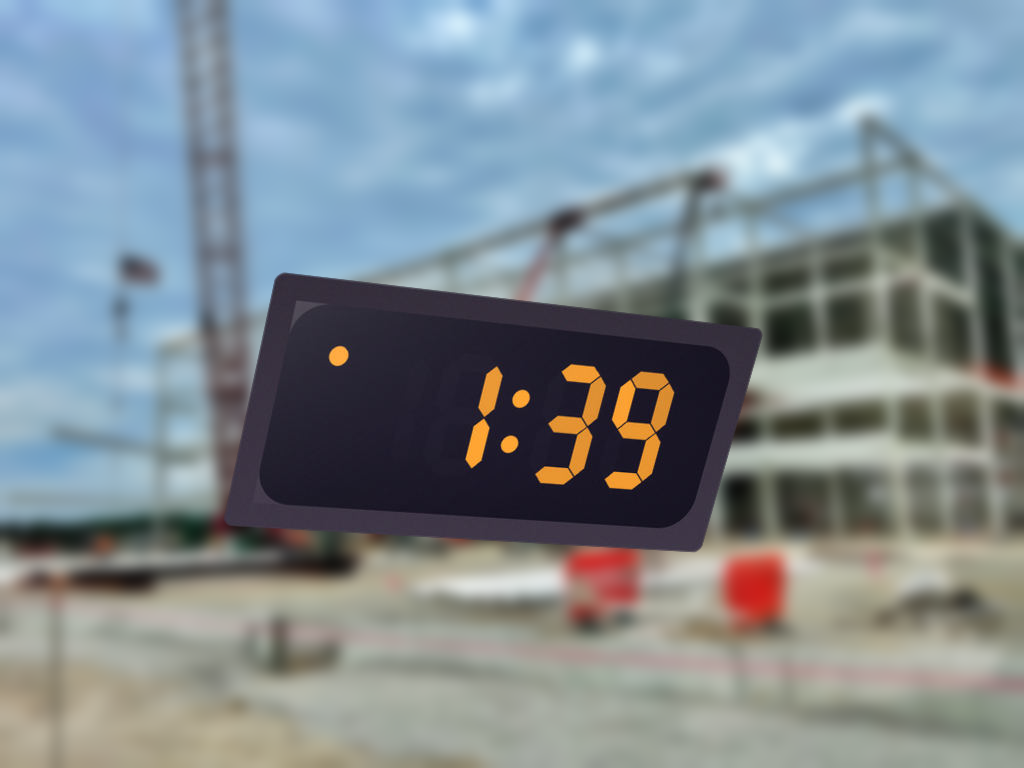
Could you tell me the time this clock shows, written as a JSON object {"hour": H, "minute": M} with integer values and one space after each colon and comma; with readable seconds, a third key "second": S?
{"hour": 1, "minute": 39}
